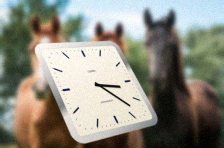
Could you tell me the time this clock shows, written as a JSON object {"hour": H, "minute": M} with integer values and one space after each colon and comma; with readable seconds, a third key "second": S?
{"hour": 3, "minute": 23}
